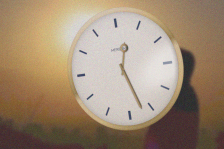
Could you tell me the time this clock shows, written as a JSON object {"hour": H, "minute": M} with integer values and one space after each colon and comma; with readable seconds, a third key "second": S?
{"hour": 12, "minute": 27}
